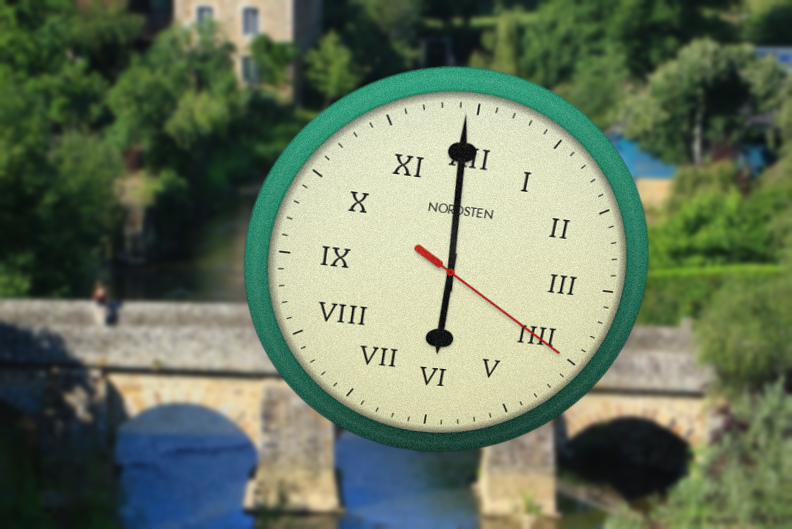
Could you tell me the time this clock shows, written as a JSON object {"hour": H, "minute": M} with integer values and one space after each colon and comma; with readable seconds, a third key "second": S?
{"hour": 5, "minute": 59, "second": 20}
